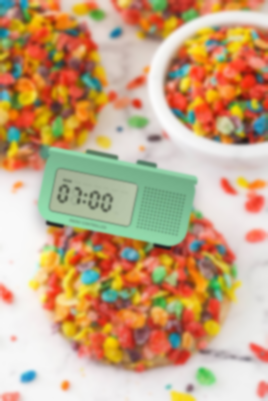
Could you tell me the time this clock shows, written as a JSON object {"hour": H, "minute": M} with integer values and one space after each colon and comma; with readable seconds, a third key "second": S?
{"hour": 7, "minute": 0}
